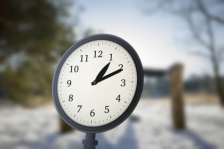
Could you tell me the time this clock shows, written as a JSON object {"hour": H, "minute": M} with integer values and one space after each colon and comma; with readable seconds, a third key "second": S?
{"hour": 1, "minute": 11}
